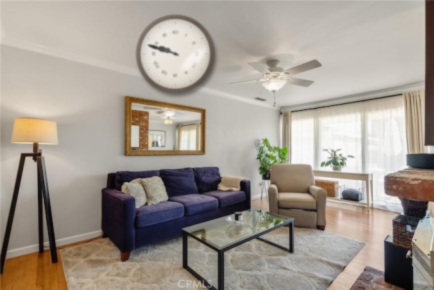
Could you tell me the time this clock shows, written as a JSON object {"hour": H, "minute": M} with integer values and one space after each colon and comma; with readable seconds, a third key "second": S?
{"hour": 9, "minute": 48}
